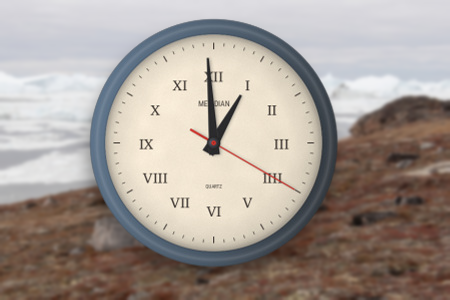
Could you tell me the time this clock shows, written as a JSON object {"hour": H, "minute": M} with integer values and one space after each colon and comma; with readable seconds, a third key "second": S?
{"hour": 12, "minute": 59, "second": 20}
